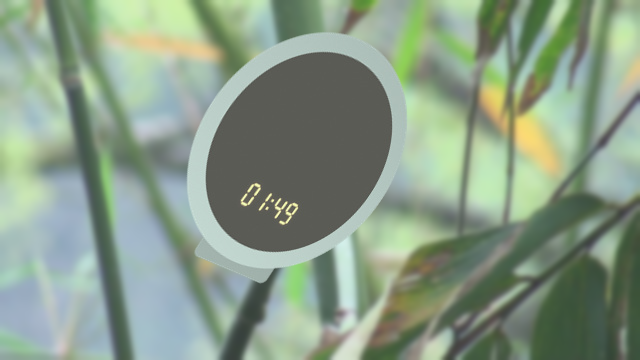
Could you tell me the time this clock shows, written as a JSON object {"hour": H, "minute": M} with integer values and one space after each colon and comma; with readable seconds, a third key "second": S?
{"hour": 1, "minute": 49}
